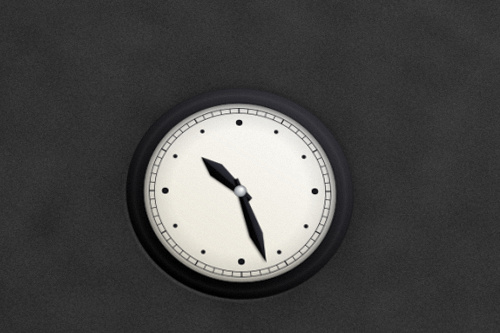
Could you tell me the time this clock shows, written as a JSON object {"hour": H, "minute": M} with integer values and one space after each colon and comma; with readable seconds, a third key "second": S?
{"hour": 10, "minute": 27}
